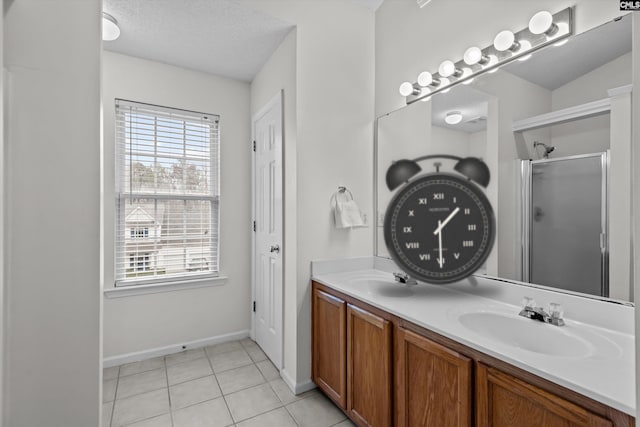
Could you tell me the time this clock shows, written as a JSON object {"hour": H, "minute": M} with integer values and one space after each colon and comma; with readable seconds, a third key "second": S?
{"hour": 1, "minute": 30}
